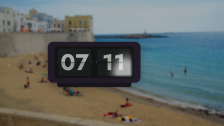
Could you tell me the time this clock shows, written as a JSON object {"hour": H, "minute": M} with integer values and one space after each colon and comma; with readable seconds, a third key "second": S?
{"hour": 7, "minute": 11}
